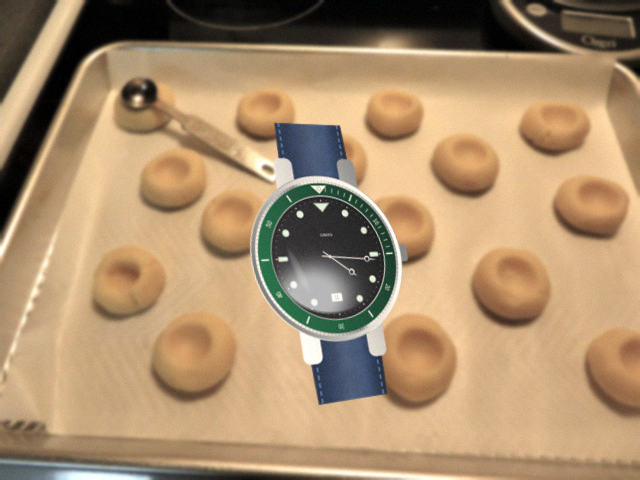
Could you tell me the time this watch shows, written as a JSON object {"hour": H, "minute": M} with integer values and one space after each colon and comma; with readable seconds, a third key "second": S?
{"hour": 4, "minute": 16}
